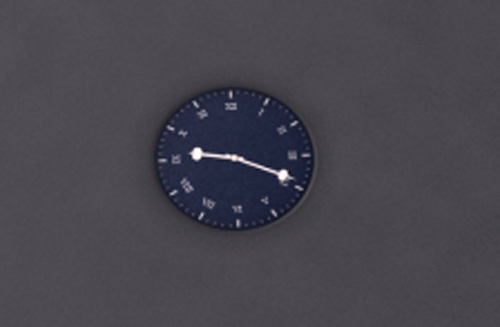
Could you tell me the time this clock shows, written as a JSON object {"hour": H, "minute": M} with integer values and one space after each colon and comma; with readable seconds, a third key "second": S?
{"hour": 9, "minute": 19}
